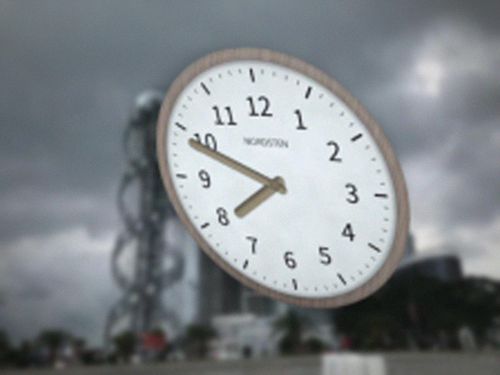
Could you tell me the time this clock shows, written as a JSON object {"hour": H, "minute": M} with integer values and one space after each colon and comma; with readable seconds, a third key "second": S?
{"hour": 7, "minute": 49}
